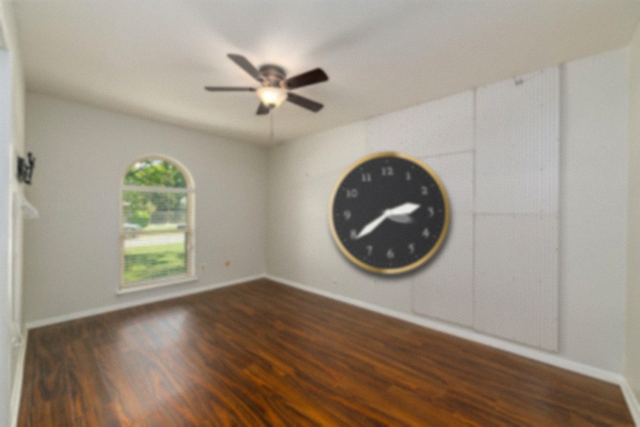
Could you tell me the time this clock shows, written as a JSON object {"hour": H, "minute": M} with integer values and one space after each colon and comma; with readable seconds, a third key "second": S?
{"hour": 2, "minute": 39}
